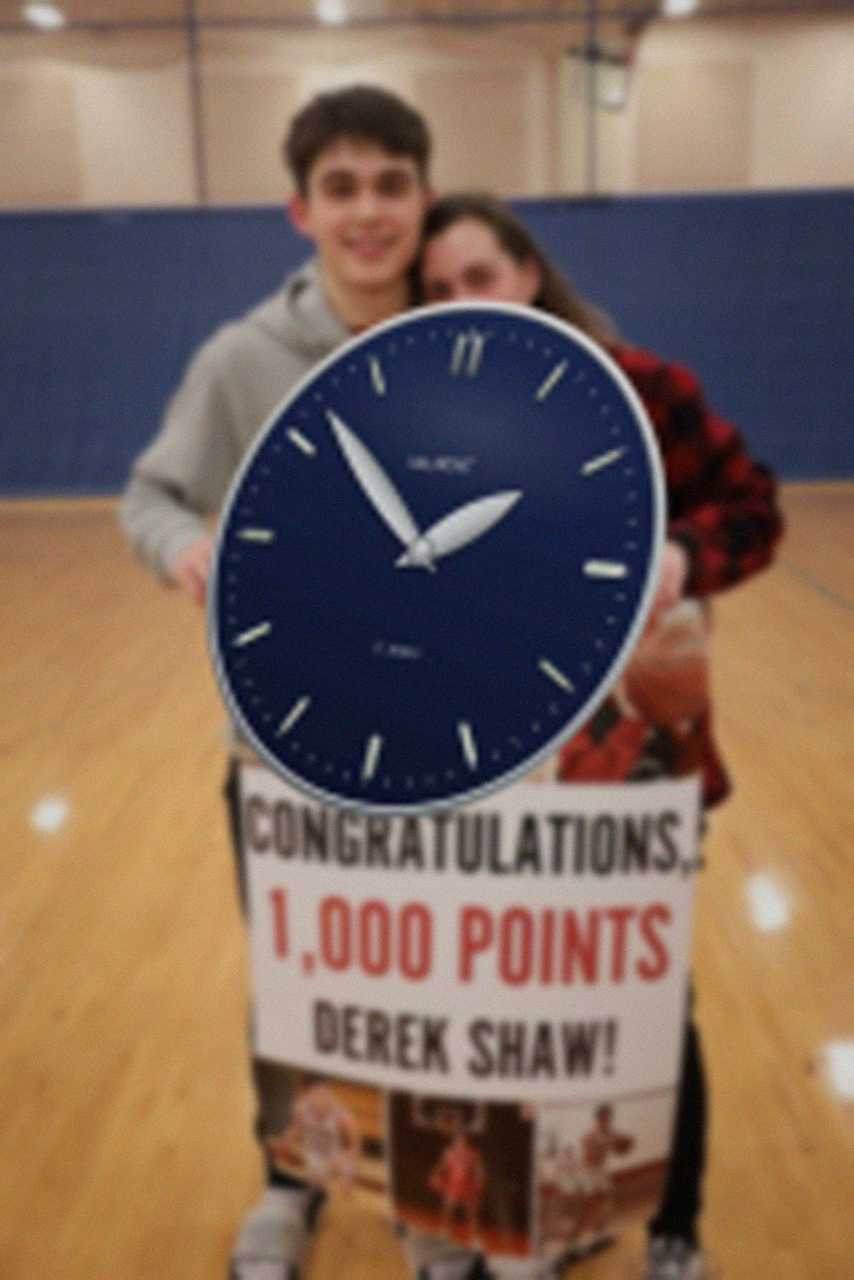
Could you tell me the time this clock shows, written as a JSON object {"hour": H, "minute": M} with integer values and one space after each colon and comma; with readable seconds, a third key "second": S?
{"hour": 1, "minute": 52}
